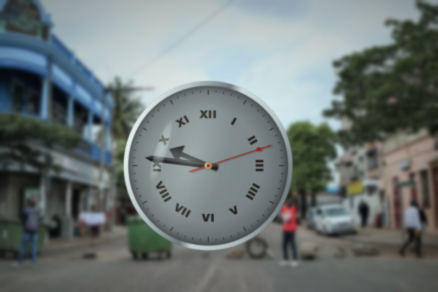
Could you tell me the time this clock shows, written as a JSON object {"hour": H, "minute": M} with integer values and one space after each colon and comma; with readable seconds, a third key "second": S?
{"hour": 9, "minute": 46, "second": 12}
